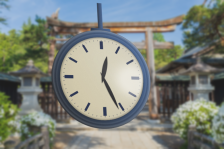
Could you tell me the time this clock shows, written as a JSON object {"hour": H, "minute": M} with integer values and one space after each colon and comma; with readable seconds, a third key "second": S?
{"hour": 12, "minute": 26}
